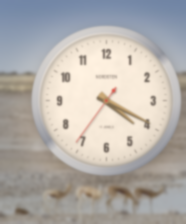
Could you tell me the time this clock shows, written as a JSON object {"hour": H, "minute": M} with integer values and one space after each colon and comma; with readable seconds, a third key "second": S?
{"hour": 4, "minute": 19, "second": 36}
